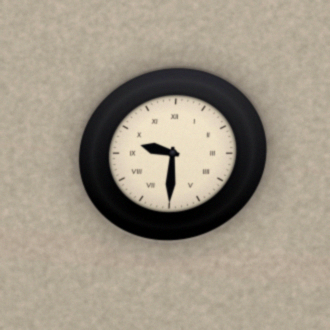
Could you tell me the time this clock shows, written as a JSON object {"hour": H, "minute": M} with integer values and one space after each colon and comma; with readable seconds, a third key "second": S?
{"hour": 9, "minute": 30}
